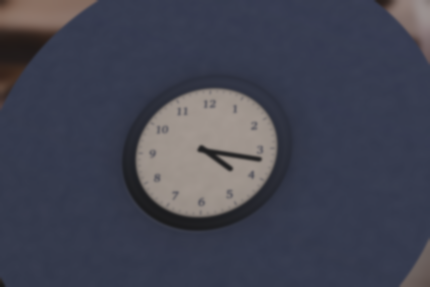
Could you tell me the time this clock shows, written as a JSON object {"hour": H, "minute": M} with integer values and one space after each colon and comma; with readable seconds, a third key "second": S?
{"hour": 4, "minute": 17}
